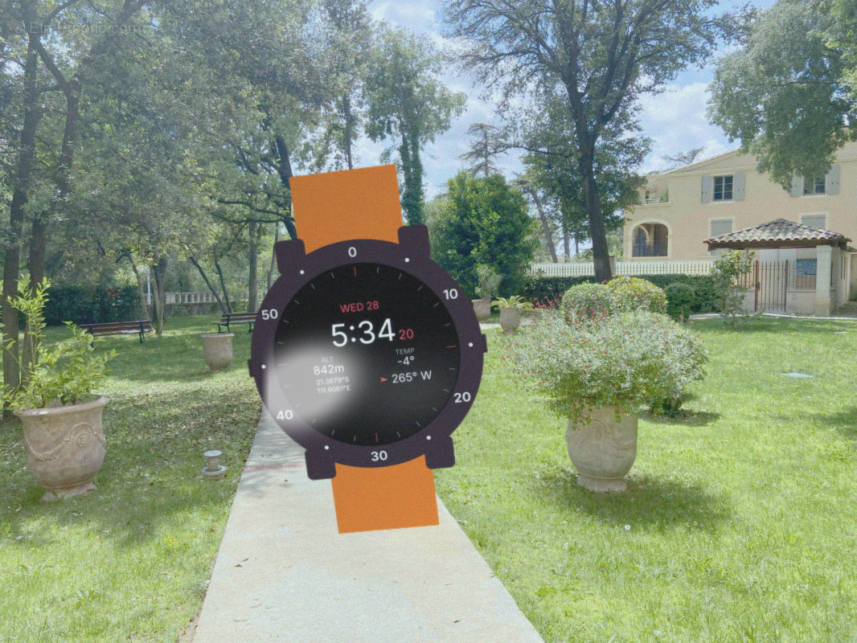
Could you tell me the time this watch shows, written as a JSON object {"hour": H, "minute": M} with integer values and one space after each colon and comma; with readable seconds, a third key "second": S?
{"hour": 5, "minute": 34, "second": 20}
